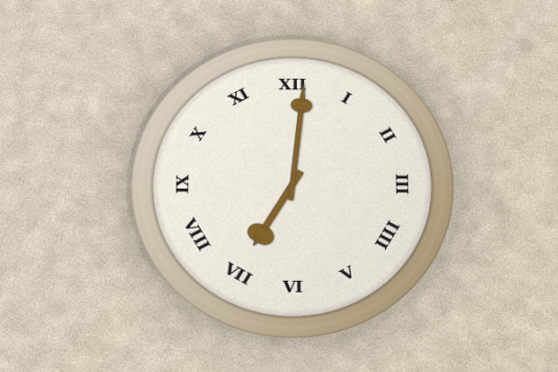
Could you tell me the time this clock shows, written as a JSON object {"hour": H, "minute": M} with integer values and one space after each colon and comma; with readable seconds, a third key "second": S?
{"hour": 7, "minute": 1}
